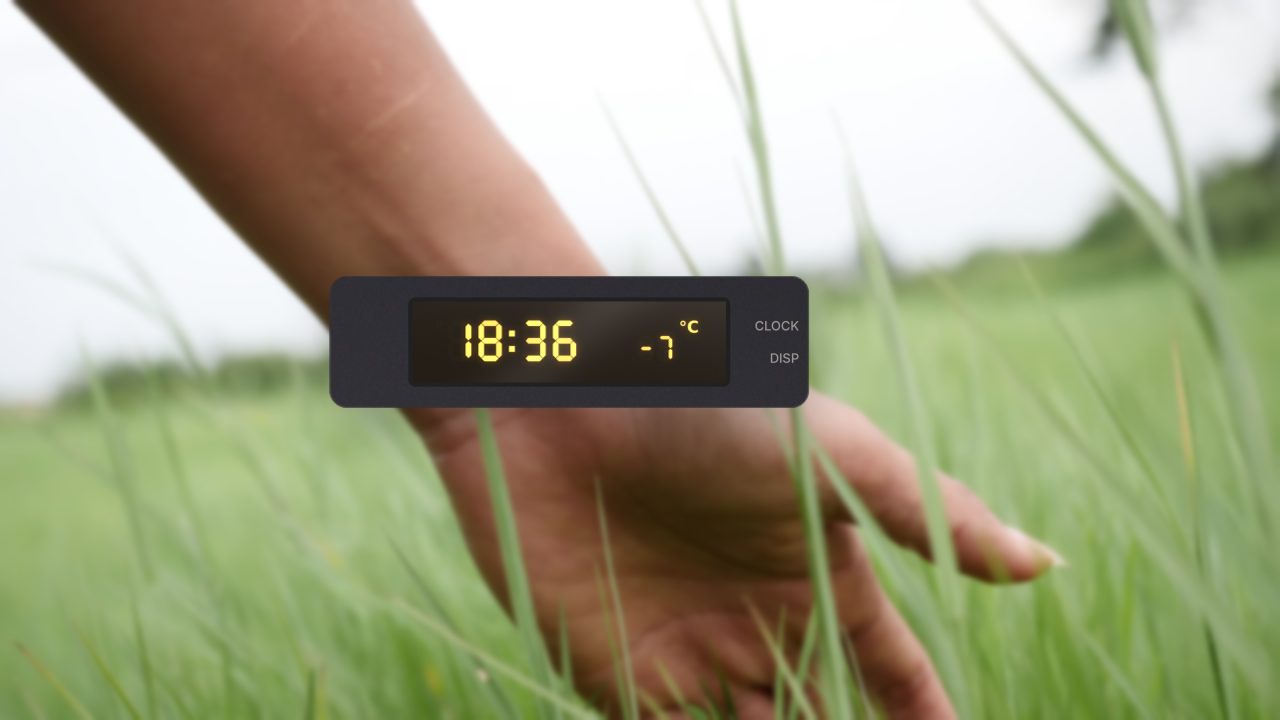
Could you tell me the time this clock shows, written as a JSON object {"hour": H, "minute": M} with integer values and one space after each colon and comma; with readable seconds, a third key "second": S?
{"hour": 18, "minute": 36}
